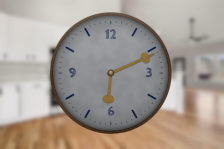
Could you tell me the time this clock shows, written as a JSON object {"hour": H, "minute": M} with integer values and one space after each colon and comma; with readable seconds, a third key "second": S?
{"hour": 6, "minute": 11}
